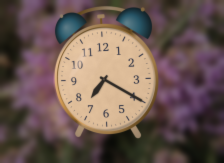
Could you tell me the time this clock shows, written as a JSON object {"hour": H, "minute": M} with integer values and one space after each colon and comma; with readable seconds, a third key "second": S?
{"hour": 7, "minute": 20}
